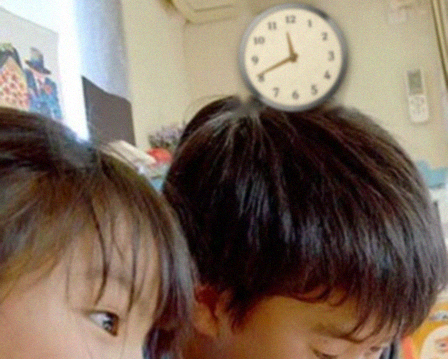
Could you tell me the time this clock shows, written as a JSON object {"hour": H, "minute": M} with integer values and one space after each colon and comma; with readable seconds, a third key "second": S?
{"hour": 11, "minute": 41}
